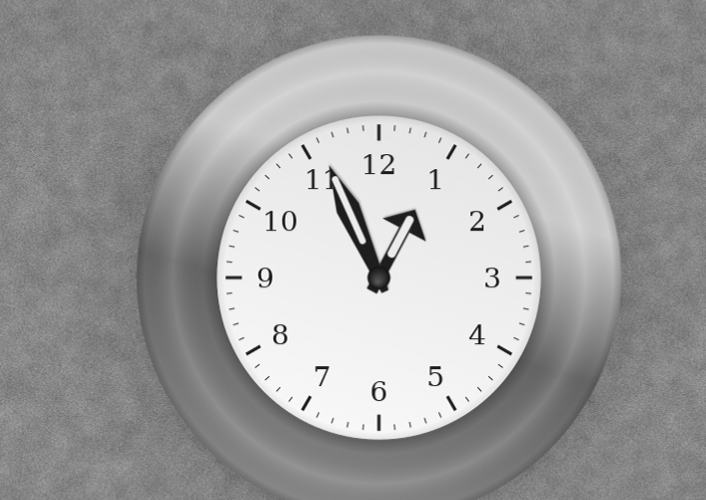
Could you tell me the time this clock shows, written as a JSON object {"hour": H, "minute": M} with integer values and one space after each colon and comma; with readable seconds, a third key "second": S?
{"hour": 12, "minute": 56}
